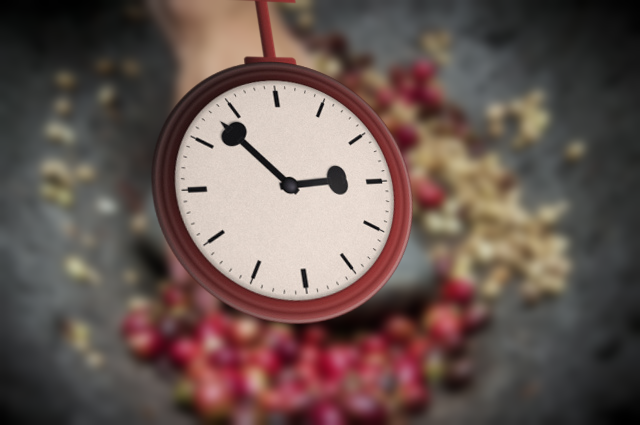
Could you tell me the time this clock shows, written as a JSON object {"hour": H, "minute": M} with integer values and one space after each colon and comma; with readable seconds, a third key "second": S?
{"hour": 2, "minute": 53}
